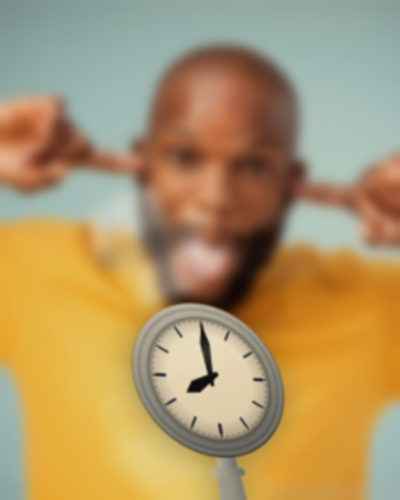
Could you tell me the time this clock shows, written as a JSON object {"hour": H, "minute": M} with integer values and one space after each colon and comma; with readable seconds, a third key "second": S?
{"hour": 8, "minute": 0}
